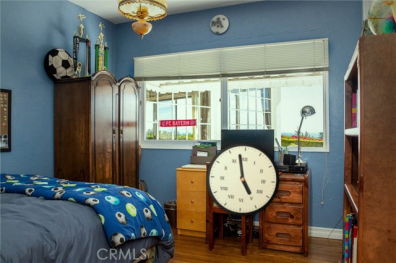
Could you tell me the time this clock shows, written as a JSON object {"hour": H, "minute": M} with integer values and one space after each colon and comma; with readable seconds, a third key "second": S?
{"hour": 4, "minute": 58}
